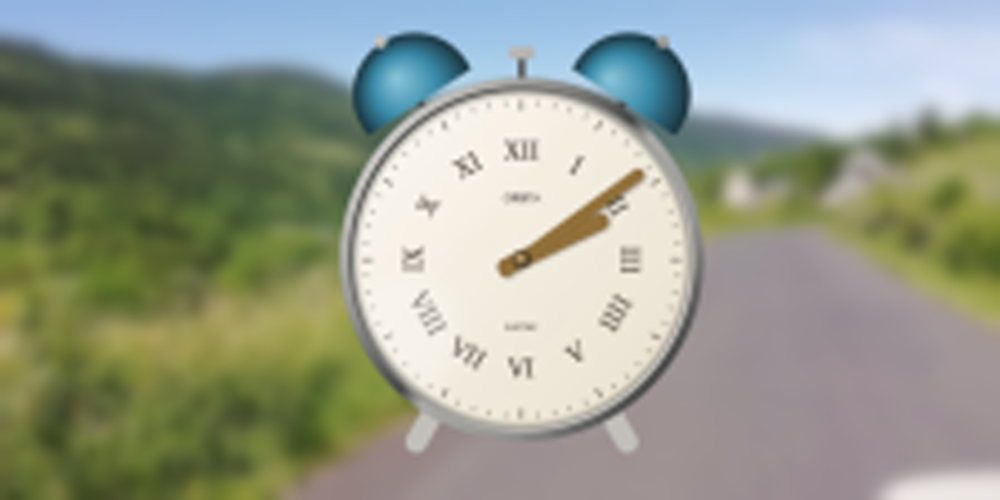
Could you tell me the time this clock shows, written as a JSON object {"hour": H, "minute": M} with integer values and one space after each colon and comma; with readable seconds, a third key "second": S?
{"hour": 2, "minute": 9}
